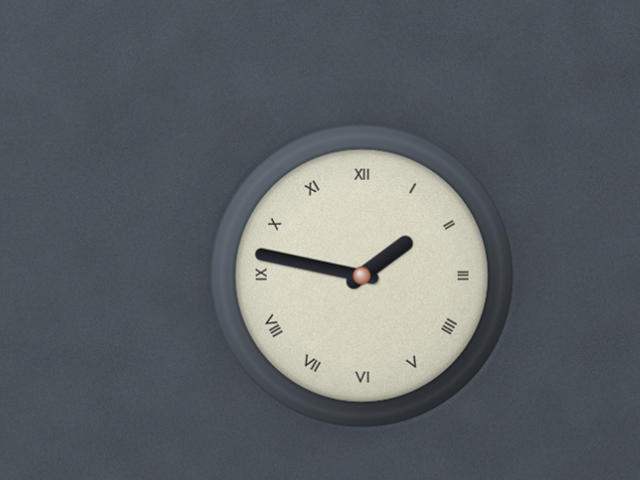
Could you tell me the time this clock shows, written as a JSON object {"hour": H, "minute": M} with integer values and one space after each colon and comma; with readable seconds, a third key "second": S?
{"hour": 1, "minute": 47}
